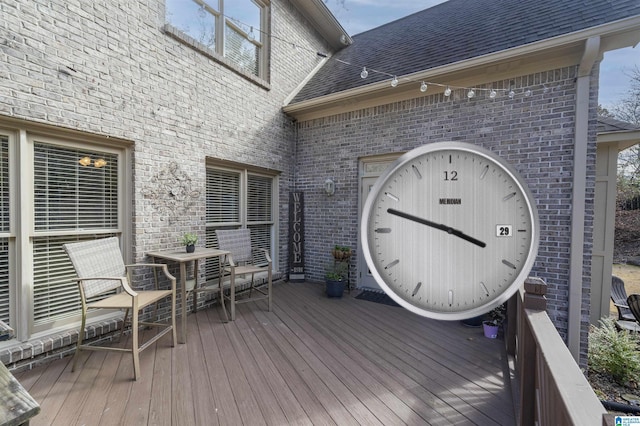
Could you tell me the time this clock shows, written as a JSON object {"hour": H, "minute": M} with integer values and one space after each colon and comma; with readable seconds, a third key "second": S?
{"hour": 3, "minute": 48}
